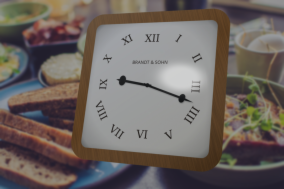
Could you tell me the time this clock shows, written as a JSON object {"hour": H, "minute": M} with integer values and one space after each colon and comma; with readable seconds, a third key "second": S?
{"hour": 9, "minute": 18}
